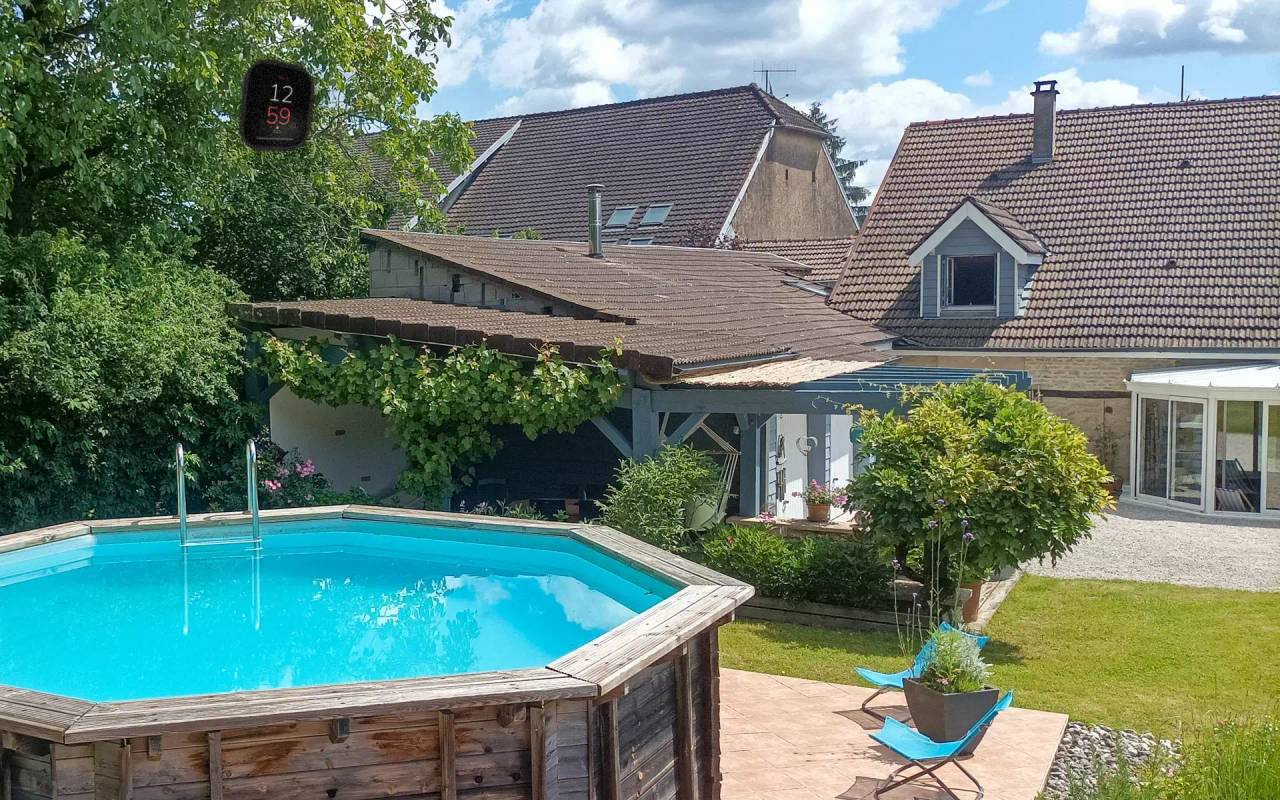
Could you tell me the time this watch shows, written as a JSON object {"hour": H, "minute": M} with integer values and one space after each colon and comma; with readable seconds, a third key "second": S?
{"hour": 12, "minute": 59}
